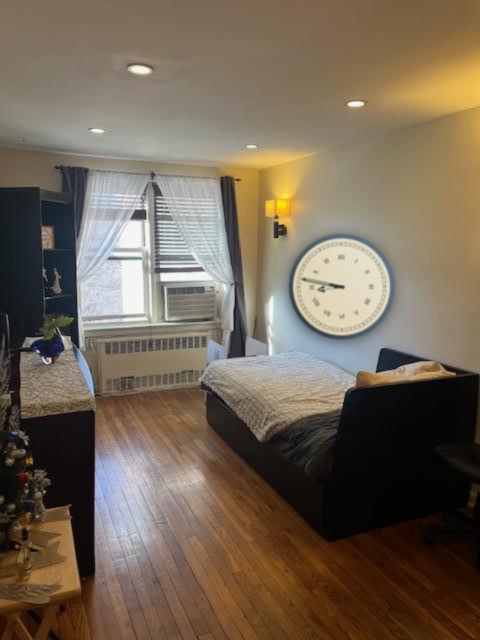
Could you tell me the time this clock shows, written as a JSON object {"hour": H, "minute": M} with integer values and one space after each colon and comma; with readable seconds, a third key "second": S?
{"hour": 8, "minute": 47}
